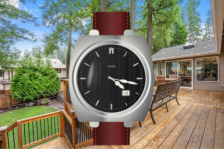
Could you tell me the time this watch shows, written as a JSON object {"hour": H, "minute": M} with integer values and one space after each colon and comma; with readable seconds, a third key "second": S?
{"hour": 4, "minute": 17}
